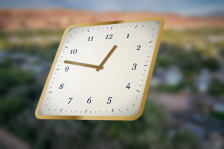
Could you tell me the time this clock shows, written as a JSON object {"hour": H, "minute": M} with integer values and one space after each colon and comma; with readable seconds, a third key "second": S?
{"hour": 12, "minute": 47}
